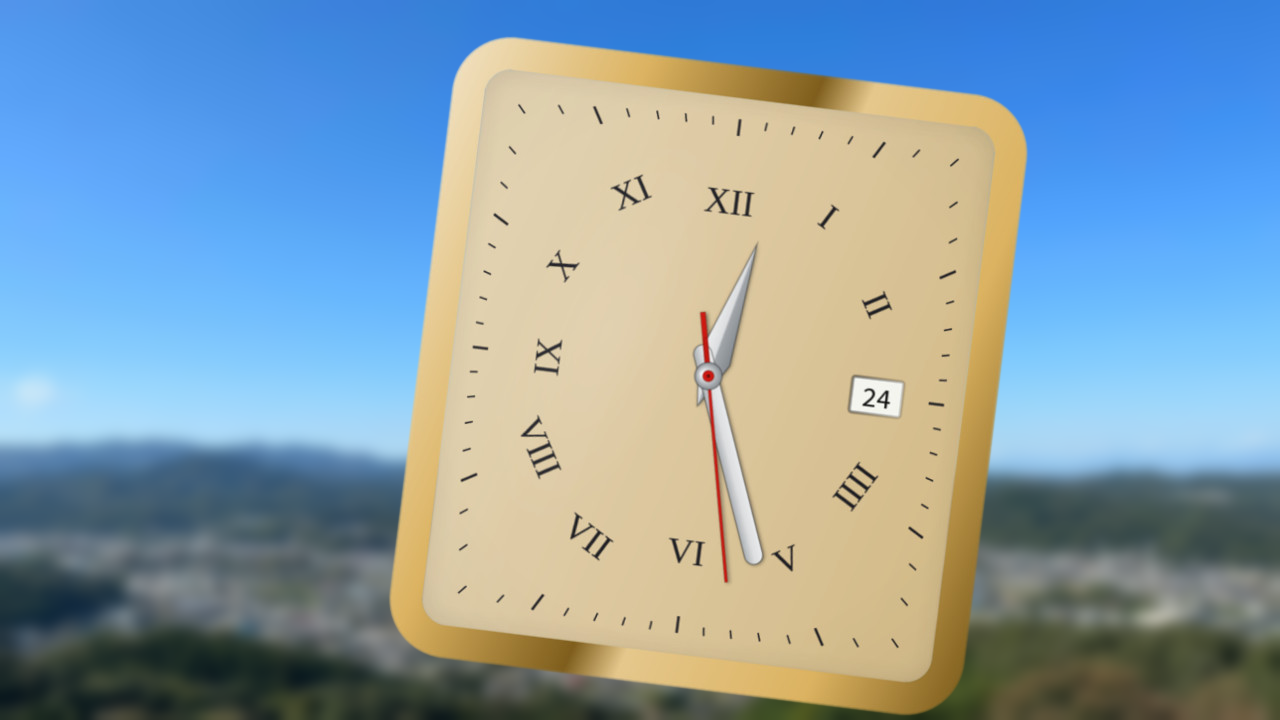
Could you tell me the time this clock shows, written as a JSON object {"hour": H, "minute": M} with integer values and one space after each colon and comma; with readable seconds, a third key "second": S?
{"hour": 12, "minute": 26, "second": 28}
